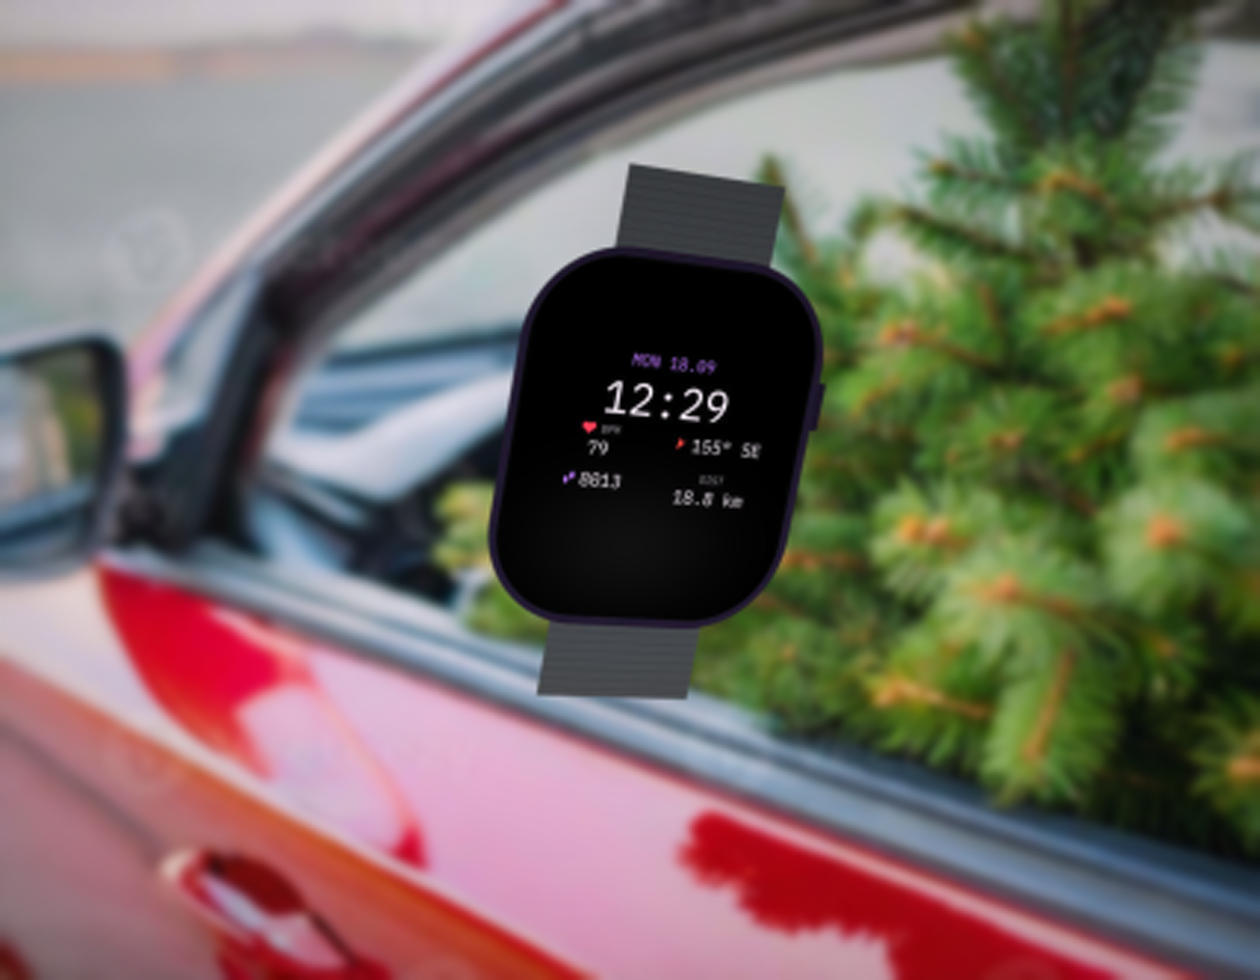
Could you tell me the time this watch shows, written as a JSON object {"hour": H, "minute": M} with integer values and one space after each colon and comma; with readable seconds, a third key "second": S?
{"hour": 12, "minute": 29}
